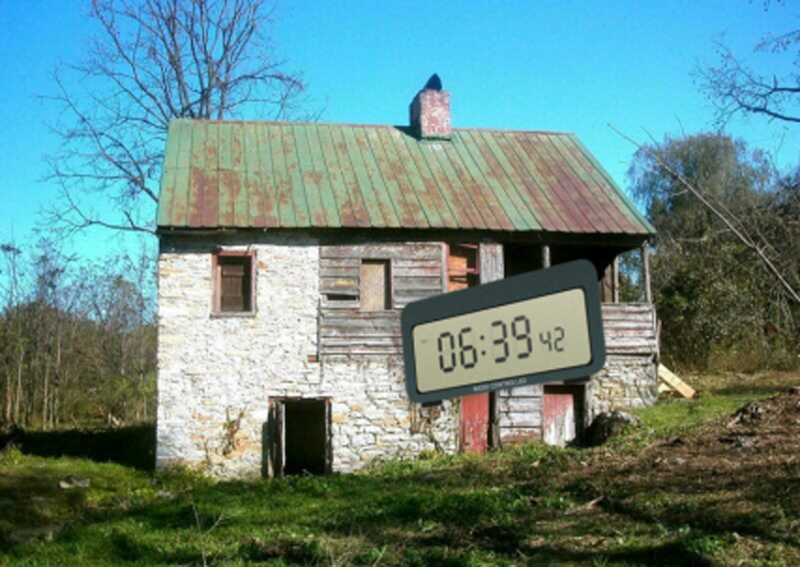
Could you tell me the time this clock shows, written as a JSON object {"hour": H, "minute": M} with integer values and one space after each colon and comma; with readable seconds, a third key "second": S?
{"hour": 6, "minute": 39, "second": 42}
